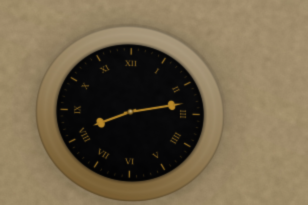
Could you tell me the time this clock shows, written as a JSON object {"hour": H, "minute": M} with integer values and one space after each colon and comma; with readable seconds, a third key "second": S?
{"hour": 8, "minute": 13}
